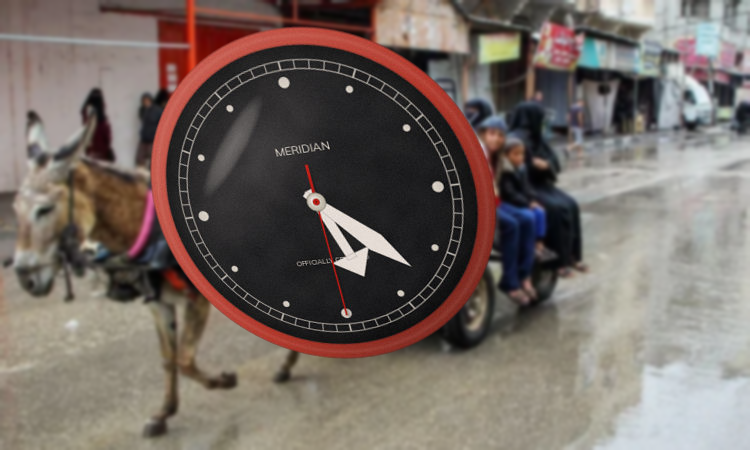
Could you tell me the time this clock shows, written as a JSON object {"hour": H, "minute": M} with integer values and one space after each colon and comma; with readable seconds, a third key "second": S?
{"hour": 5, "minute": 22, "second": 30}
